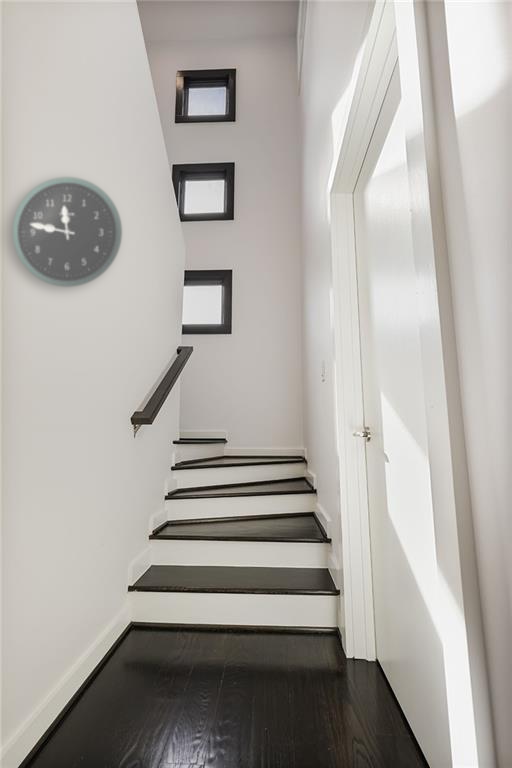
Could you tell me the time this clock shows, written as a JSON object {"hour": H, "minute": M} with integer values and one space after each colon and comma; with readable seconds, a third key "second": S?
{"hour": 11, "minute": 47}
